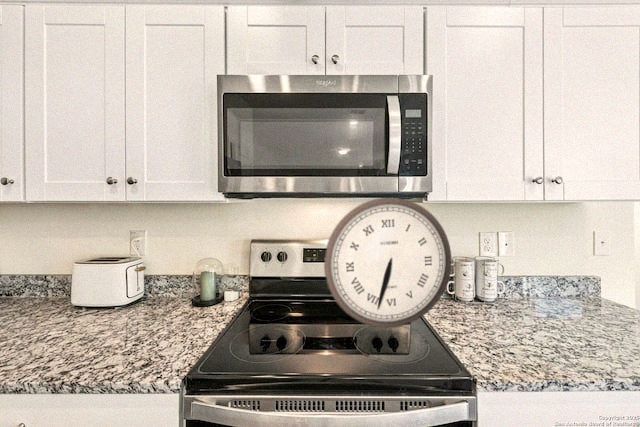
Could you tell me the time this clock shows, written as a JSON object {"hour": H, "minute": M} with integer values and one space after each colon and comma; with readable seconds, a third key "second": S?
{"hour": 6, "minute": 33}
